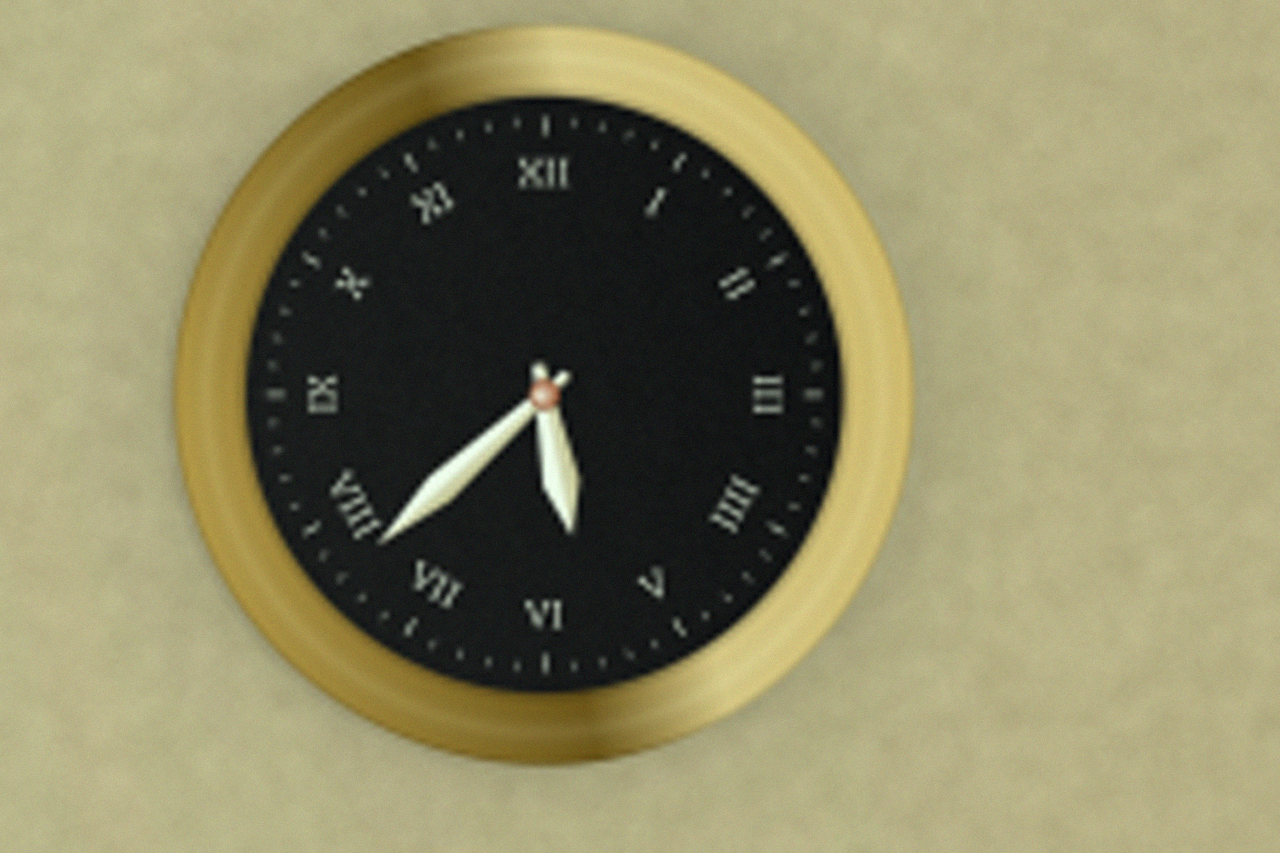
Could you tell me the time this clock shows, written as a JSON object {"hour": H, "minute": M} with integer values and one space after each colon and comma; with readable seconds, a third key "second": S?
{"hour": 5, "minute": 38}
